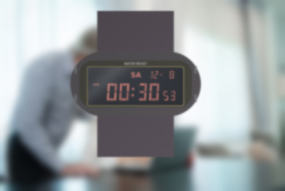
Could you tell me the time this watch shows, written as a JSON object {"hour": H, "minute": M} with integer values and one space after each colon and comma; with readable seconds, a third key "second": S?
{"hour": 0, "minute": 30}
